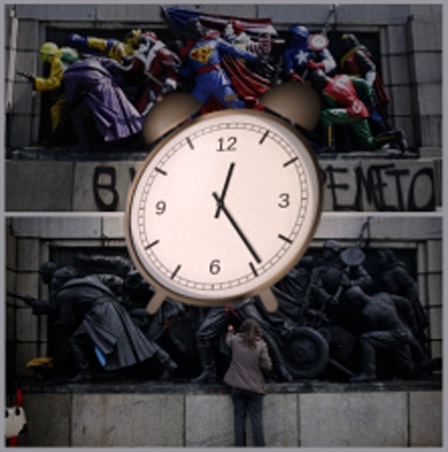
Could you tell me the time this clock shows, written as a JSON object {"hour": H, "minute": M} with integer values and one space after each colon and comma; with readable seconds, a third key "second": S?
{"hour": 12, "minute": 24}
